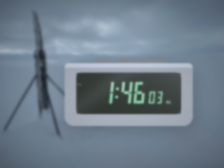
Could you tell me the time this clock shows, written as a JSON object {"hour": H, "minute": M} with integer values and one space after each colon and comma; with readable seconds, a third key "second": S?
{"hour": 1, "minute": 46, "second": 3}
